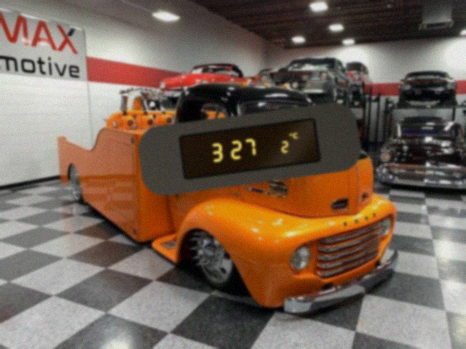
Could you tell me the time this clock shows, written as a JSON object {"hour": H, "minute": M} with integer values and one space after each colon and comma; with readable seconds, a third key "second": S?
{"hour": 3, "minute": 27}
